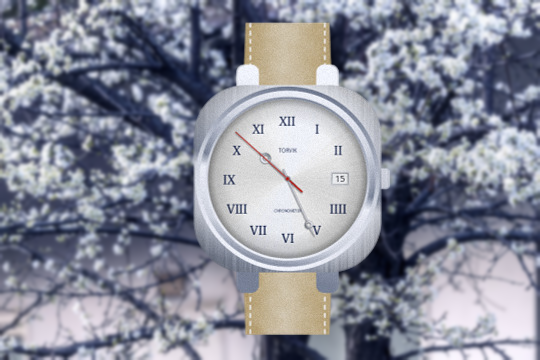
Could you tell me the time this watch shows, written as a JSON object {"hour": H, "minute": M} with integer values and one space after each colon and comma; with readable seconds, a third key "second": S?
{"hour": 10, "minute": 25, "second": 52}
